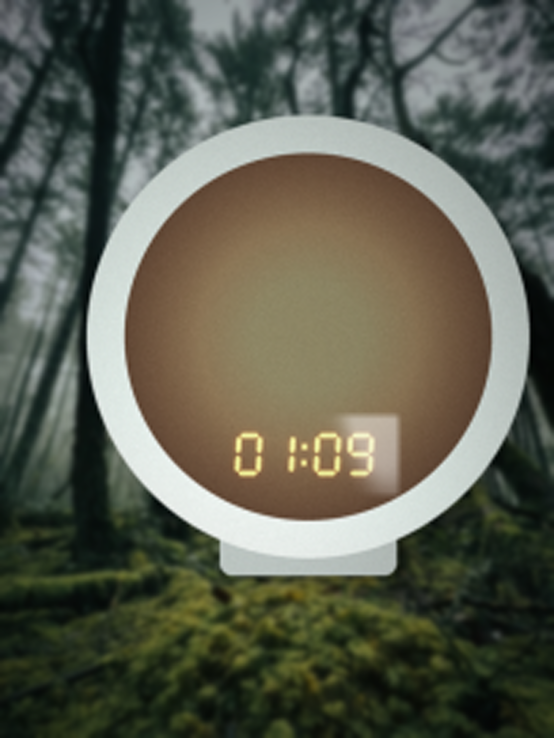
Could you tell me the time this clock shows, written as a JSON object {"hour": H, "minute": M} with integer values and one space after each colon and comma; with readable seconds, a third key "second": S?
{"hour": 1, "minute": 9}
